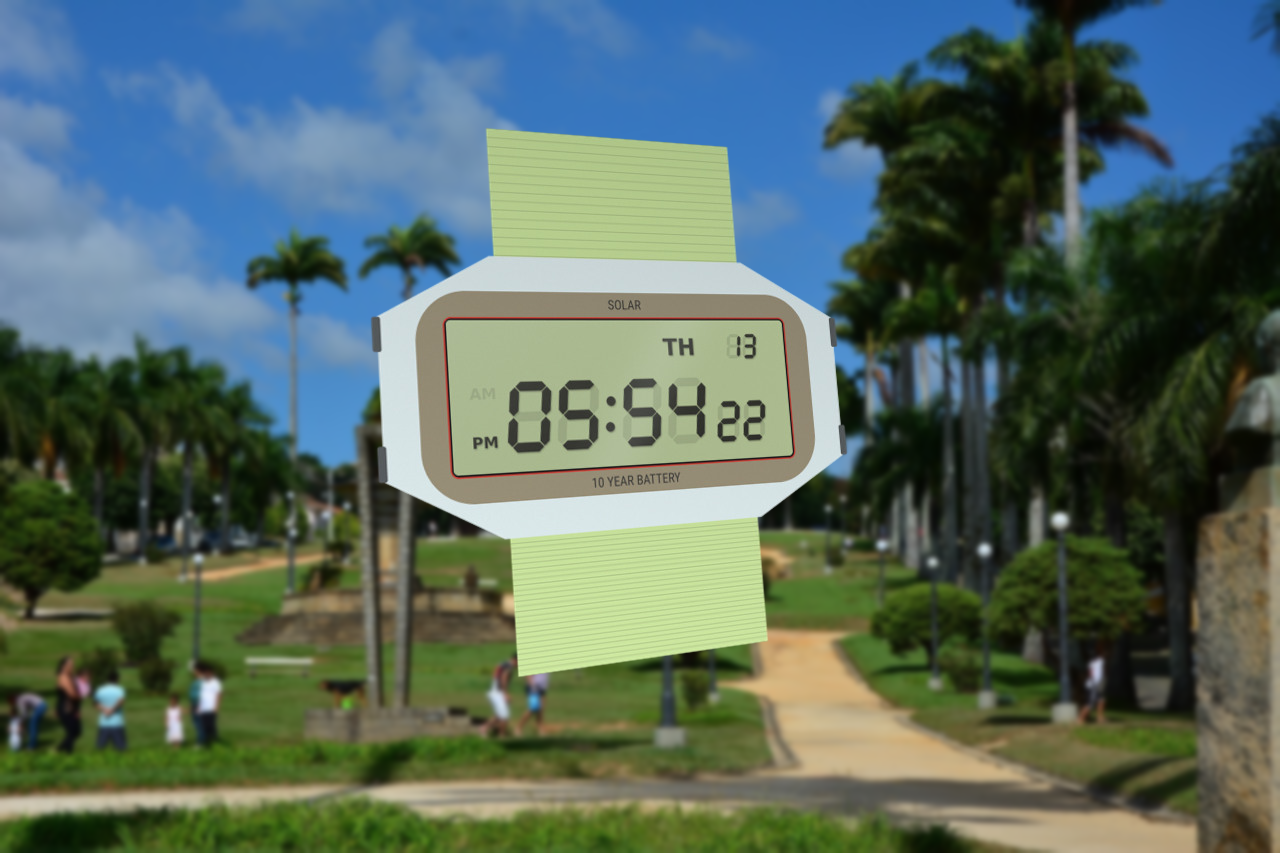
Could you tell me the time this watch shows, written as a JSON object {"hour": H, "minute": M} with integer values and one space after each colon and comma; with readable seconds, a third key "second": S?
{"hour": 5, "minute": 54, "second": 22}
